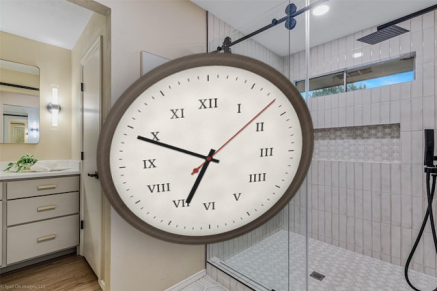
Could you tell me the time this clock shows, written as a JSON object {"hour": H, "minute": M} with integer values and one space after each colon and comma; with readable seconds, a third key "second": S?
{"hour": 6, "minute": 49, "second": 8}
